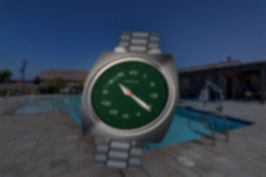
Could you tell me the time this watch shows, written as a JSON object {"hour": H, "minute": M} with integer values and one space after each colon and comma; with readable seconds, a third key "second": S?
{"hour": 10, "minute": 21}
